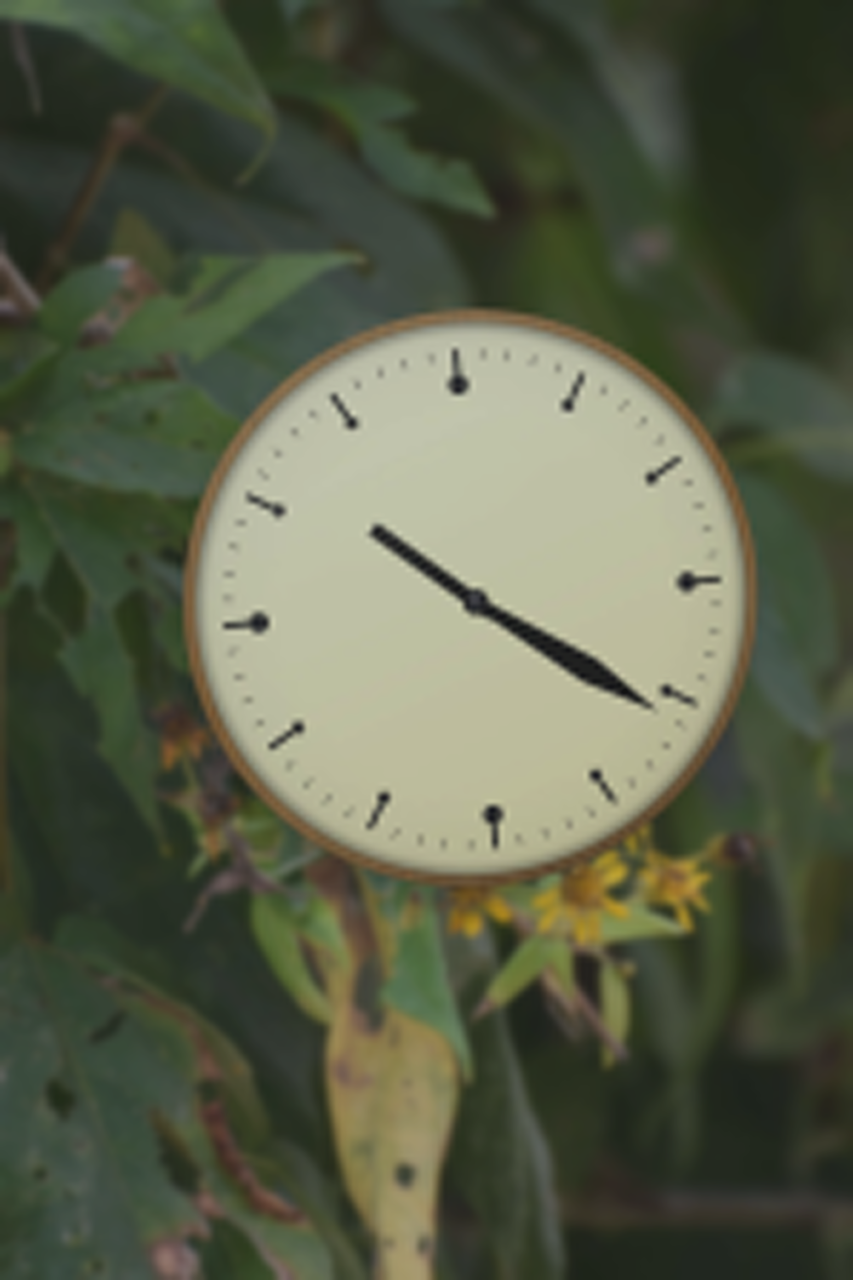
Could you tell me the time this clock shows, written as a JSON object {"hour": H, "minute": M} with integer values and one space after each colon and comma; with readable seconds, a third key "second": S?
{"hour": 10, "minute": 21}
